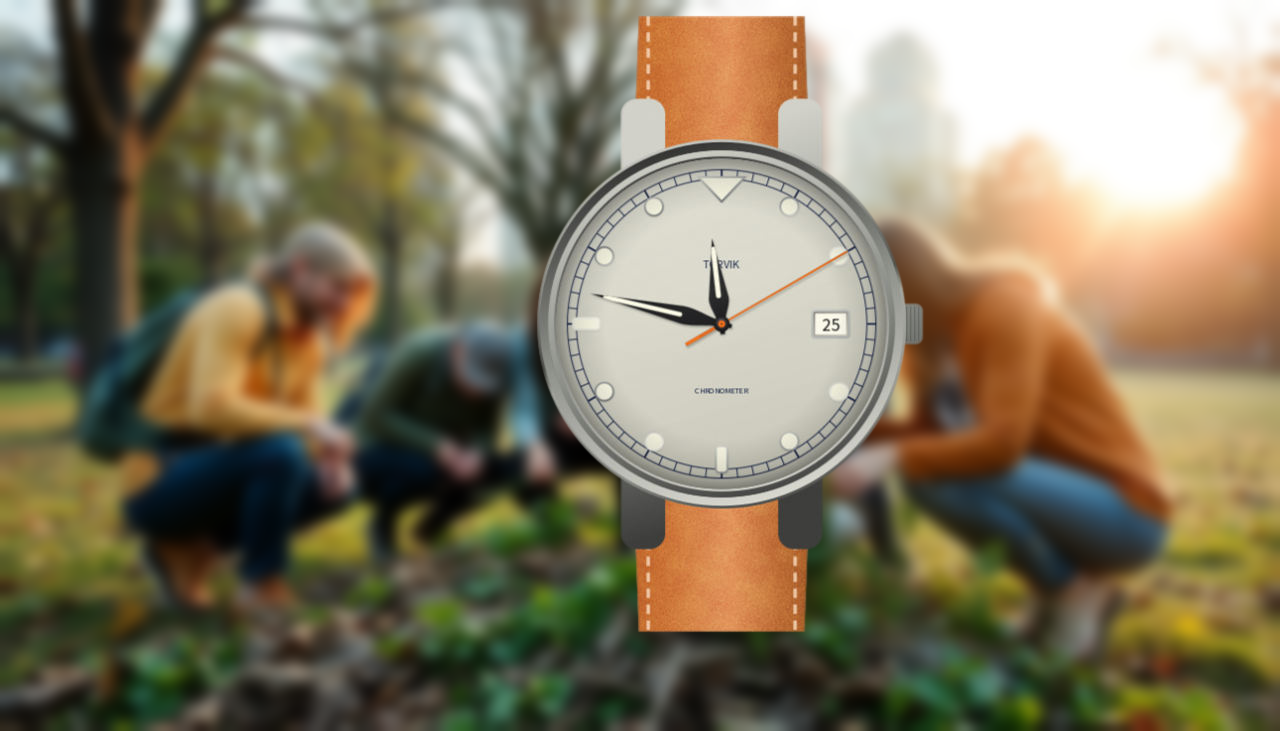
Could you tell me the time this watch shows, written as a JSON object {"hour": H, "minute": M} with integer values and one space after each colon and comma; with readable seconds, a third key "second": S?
{"hour": 11, "minute": 47, "second": 10}
